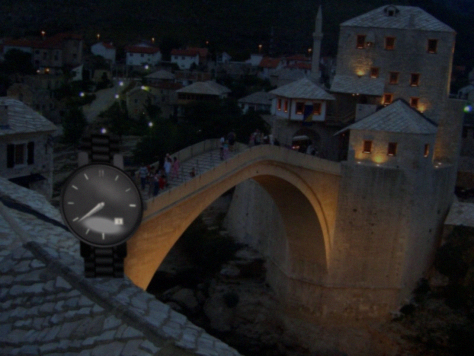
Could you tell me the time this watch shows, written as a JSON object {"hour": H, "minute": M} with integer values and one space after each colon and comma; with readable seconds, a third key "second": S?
{"hour": 7, "minute": 39}
